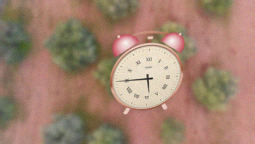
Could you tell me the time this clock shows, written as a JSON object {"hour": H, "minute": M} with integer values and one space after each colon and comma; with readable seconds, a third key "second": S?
{"hour": 5, "minute": 45}
